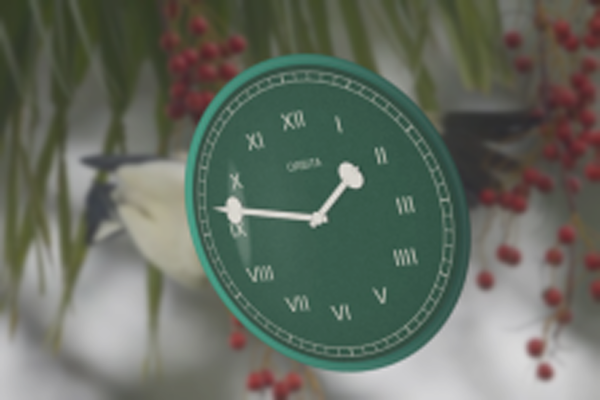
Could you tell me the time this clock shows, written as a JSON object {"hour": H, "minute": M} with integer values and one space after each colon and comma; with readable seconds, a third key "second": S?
{"hour": 1, "minute": 47}
